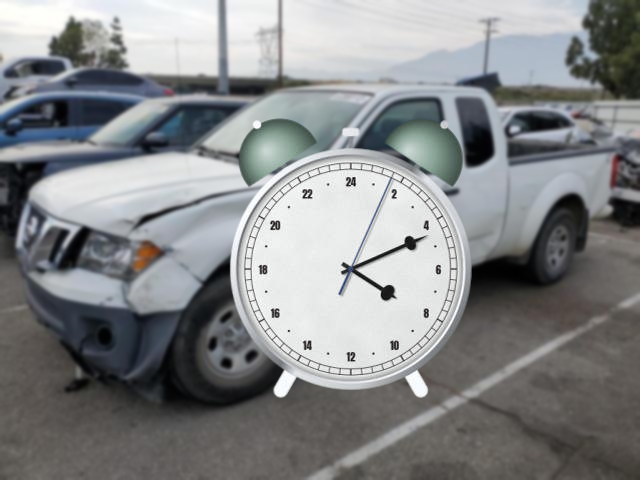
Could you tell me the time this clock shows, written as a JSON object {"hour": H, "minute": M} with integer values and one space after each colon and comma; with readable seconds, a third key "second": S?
{"hour": 8, "minute": 11, "second": 4}
